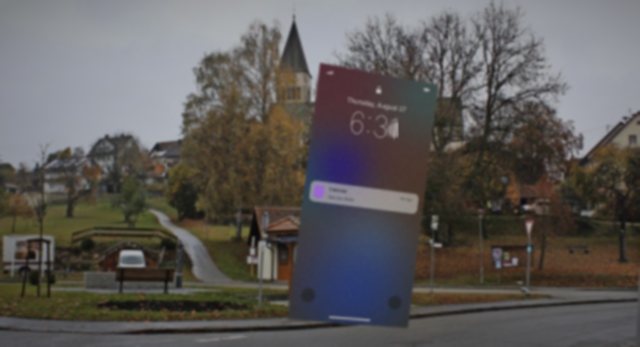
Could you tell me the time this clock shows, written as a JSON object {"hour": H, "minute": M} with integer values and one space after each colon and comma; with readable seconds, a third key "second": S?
{"hour": 6, "minute": 31}
